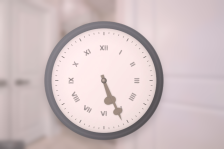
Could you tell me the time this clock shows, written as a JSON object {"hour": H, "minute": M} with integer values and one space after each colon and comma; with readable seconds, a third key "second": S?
{"hour": 5, "minute": 26}
